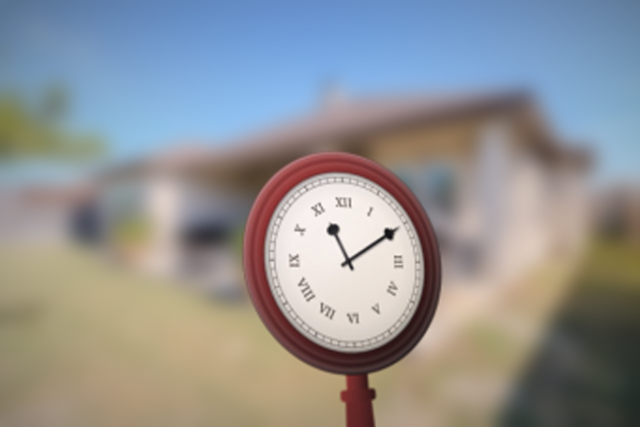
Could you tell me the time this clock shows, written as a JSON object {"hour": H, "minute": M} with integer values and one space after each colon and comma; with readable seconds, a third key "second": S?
{"hour": 11, "minute": 10}
